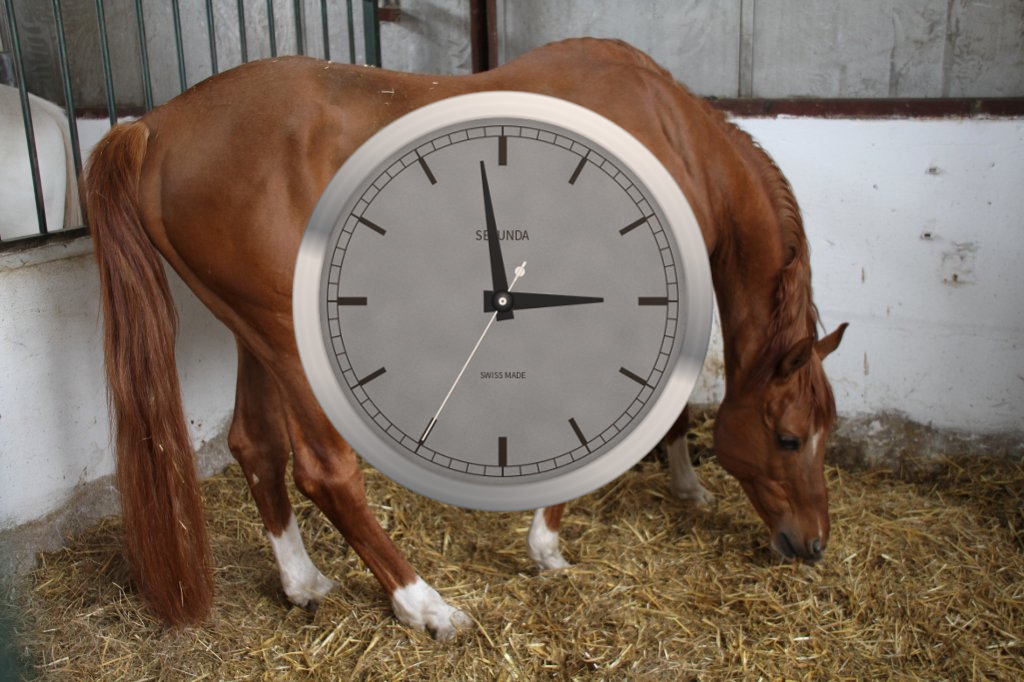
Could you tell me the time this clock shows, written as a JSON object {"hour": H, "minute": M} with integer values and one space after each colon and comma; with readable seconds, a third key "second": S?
{"hour": 2, "minute": 58, "second": 35}
